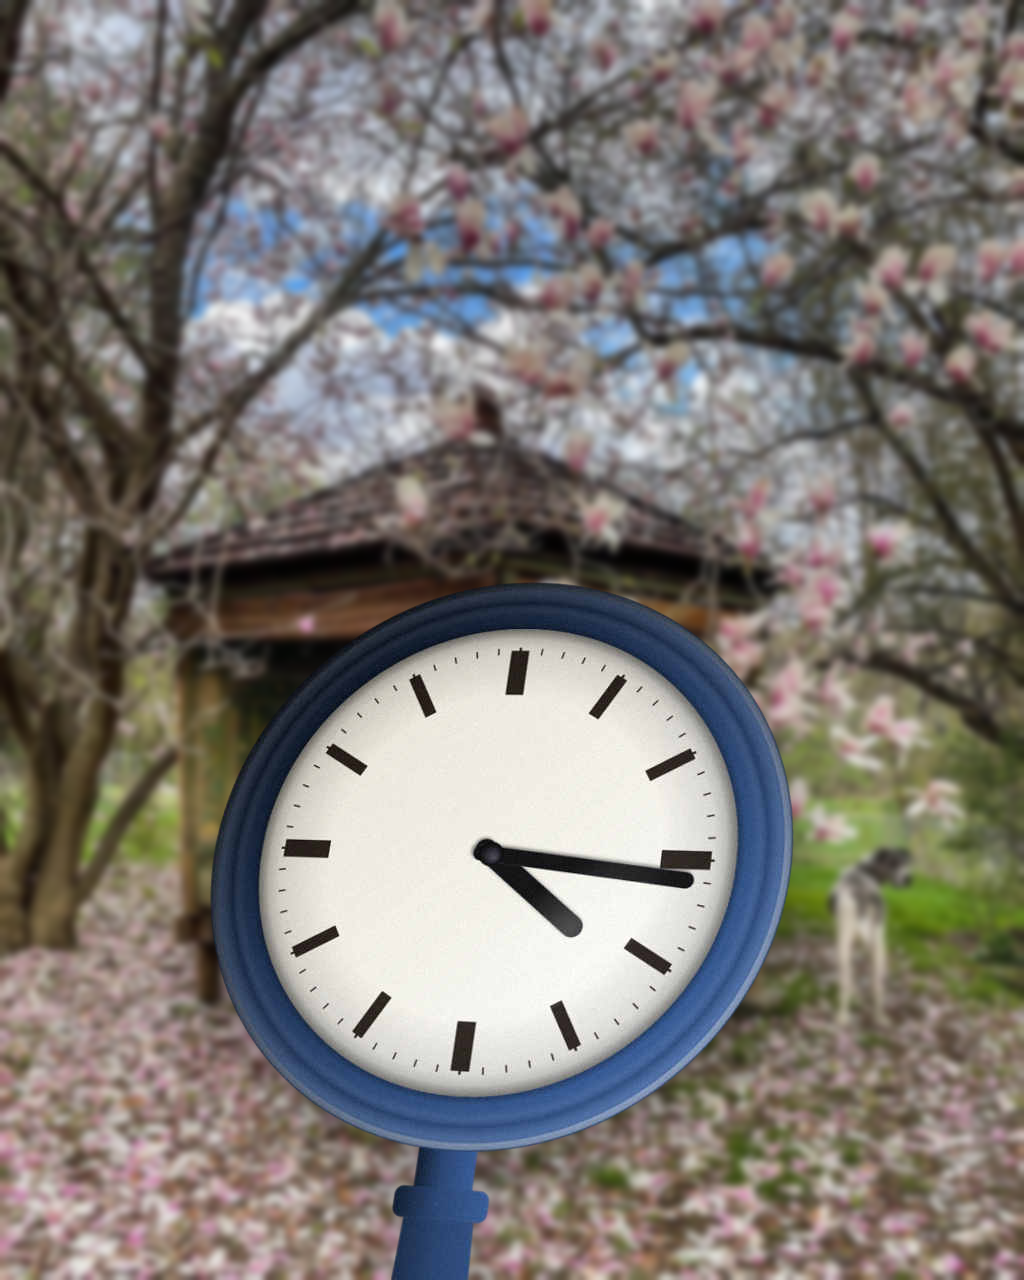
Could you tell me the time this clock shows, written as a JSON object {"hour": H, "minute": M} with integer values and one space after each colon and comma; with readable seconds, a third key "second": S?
{"hour": 4, "minute": 16}
